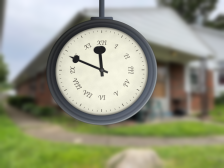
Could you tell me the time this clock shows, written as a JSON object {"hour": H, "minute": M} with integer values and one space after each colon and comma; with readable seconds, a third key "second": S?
{"hour": 11, "minute": 49}
